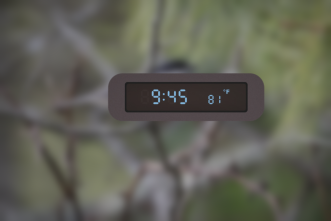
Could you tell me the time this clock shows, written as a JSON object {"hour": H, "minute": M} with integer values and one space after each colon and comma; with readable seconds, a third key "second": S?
{"hour": 9, "minute": 45}
